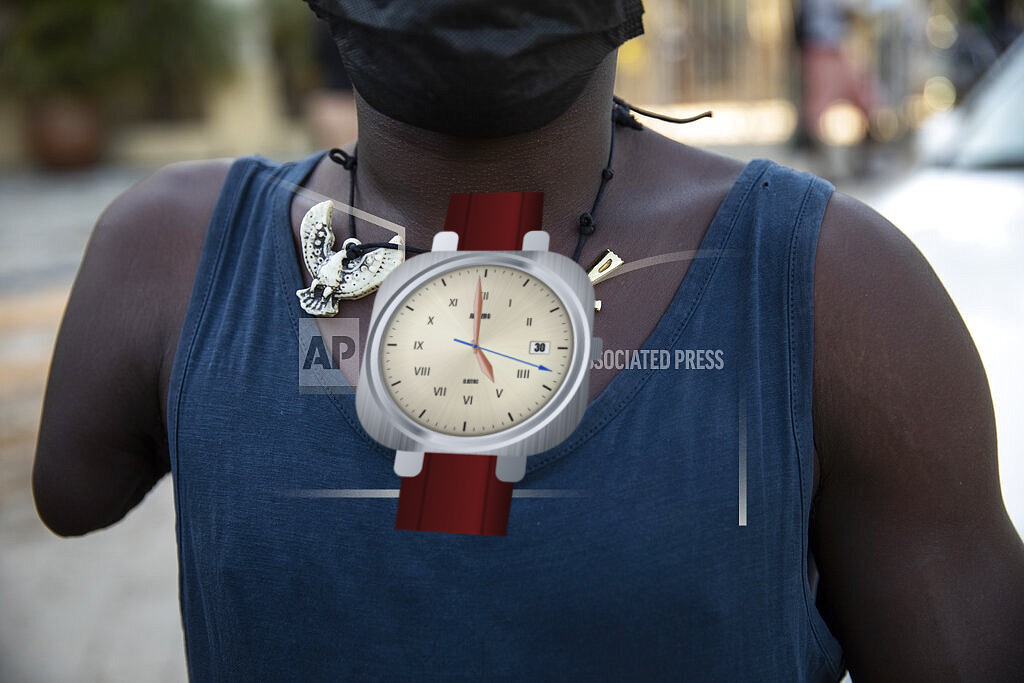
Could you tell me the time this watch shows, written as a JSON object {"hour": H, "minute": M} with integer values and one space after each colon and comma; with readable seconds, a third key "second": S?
{"hour": 4, "minute": 59, "second": 18}
